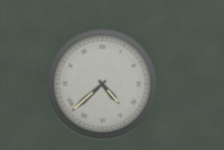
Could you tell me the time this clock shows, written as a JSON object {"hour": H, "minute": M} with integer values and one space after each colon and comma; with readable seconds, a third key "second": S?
{"hour": 4, "minute": 38}
